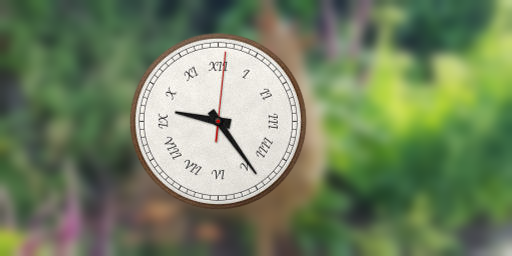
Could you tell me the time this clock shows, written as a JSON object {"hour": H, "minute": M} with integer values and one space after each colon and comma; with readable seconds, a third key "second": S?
{"hour": 9, "minute": 24, "second": 1}
